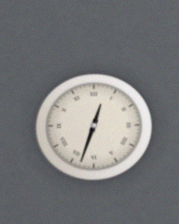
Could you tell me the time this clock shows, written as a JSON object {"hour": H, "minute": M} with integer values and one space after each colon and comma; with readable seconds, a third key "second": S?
{"hour": 12, "minute": 33}
